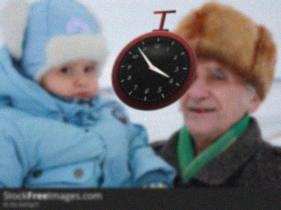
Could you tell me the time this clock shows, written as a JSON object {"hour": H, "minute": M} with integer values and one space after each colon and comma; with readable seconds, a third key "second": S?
{"hour": 3, "minute": 53}
